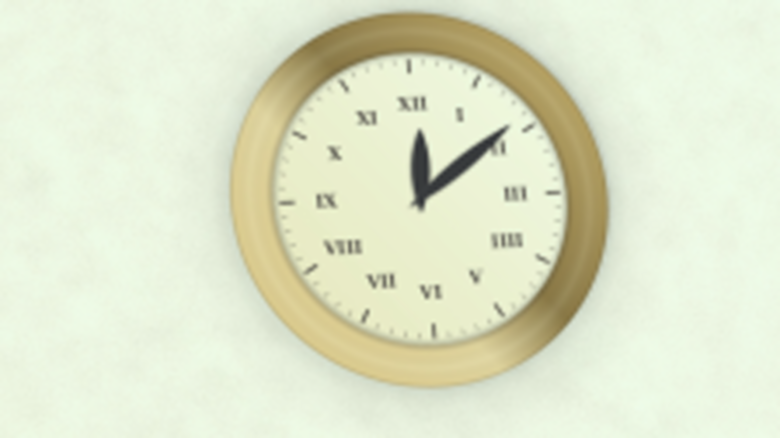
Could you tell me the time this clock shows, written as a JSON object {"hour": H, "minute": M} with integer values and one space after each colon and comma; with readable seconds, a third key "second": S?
{"hour": 12, "minute": 9}
